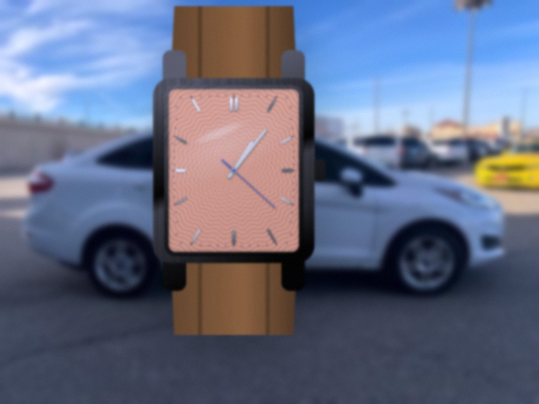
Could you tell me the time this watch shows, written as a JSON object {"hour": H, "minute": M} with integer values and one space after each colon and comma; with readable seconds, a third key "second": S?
{"hour": 1, "minute": 6, "second": 22}
